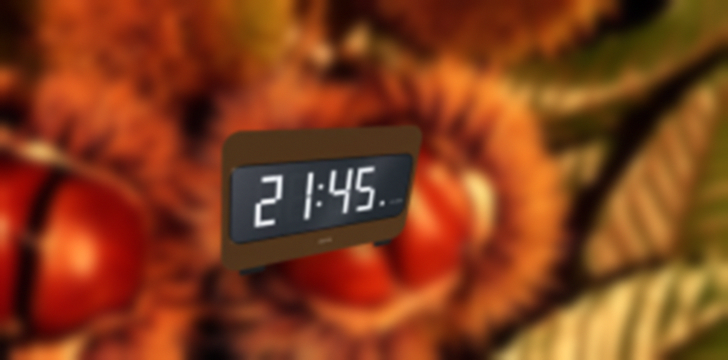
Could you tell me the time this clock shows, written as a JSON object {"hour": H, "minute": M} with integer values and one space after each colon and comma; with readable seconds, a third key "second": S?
{"hour": 21, "minute": 45}
